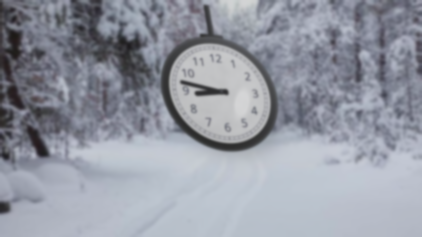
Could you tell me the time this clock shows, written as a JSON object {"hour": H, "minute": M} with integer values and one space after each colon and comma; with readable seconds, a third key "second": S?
{"hour": 8, "minute": 47}
